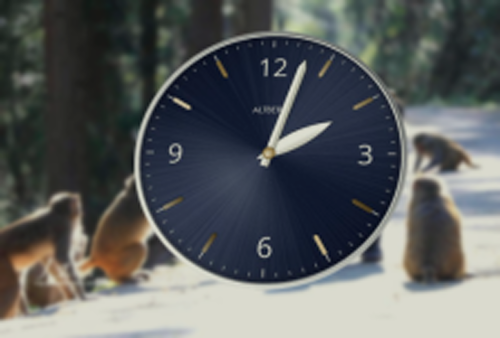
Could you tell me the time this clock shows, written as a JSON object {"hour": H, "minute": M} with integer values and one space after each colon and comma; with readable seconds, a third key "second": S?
{"hour": 2, "minute": 3}
